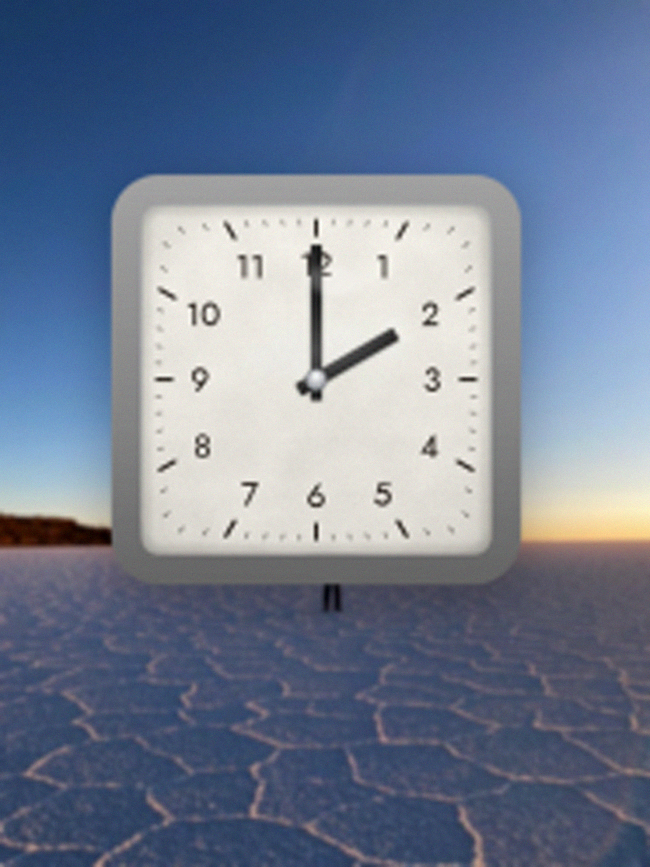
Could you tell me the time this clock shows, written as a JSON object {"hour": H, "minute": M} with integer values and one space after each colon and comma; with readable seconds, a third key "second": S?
{"hour": 2, "minute": 0}
